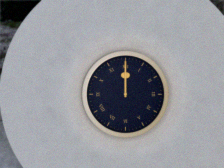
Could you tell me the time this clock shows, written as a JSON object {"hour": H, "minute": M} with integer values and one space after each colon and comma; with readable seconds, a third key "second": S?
{"hour": 12, "minute": 0}
